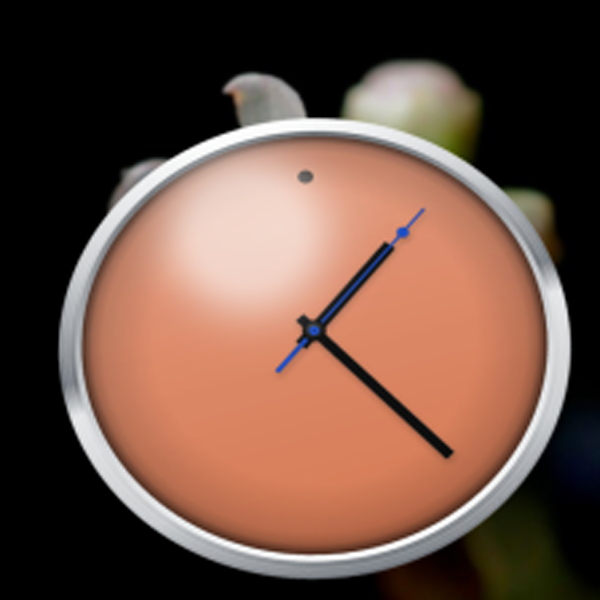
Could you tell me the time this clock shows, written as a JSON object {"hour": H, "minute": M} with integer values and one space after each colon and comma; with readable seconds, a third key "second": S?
{"hour": 1, "minute": 23, "second": 7}
